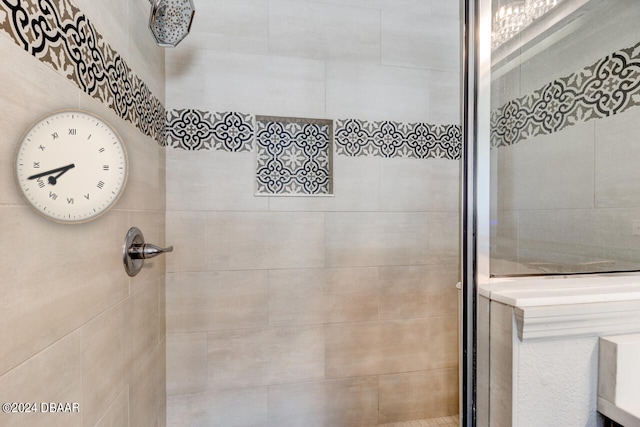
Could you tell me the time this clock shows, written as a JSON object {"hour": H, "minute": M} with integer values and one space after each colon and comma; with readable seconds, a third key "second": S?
{"hour": 7, "minute": 42}
